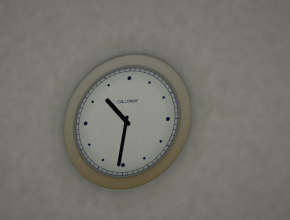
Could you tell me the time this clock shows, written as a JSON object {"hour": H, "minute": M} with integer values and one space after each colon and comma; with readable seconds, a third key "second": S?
{"hour": 10, "minute": 31}
